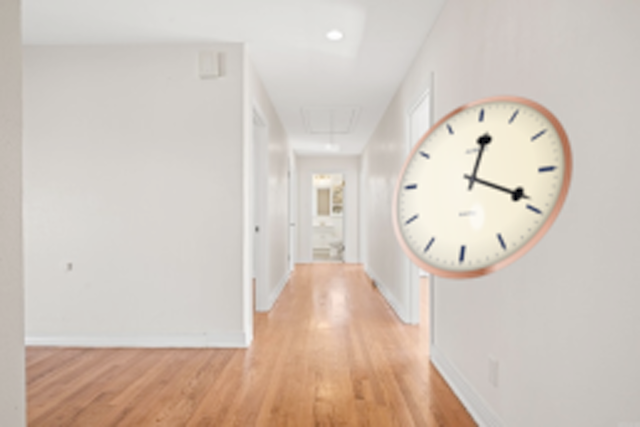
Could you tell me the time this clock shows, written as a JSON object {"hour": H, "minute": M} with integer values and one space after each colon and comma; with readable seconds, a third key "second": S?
{"hour": 12, "minute": 19}
